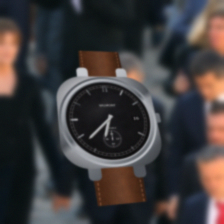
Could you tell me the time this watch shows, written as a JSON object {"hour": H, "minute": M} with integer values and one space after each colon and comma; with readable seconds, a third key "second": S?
{"hour": 6, "minute": 38}
